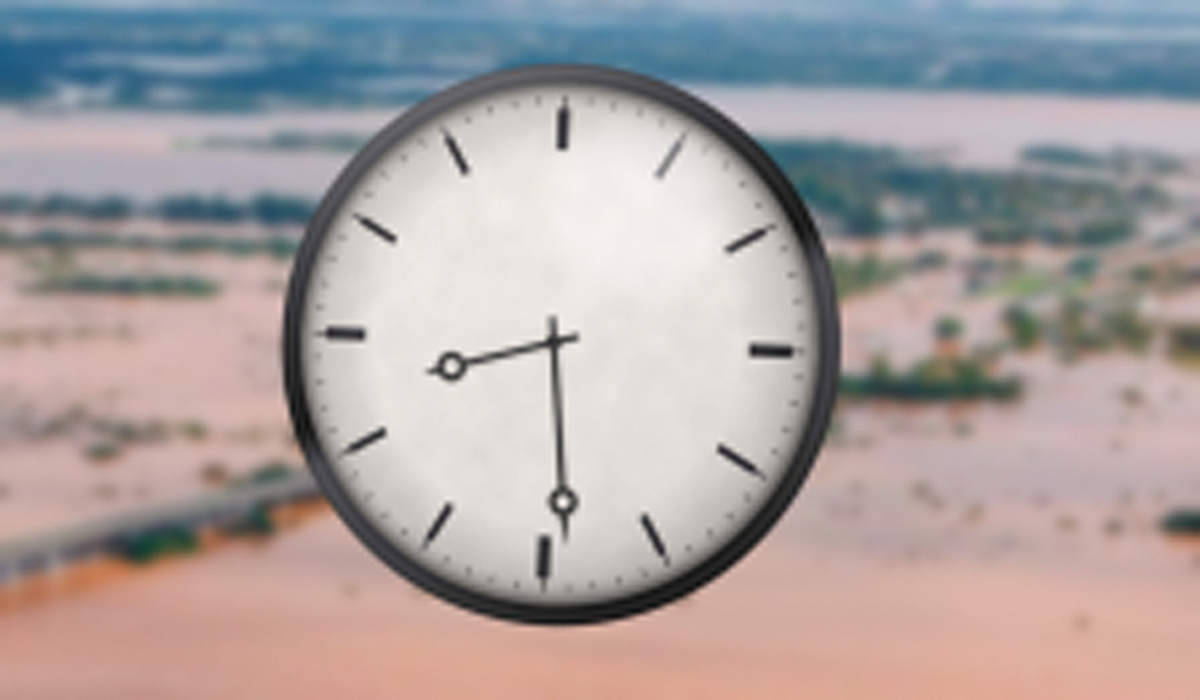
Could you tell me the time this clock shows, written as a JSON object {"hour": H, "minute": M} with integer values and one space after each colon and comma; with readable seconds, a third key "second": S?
{"hour": 8, "minute": 29}
